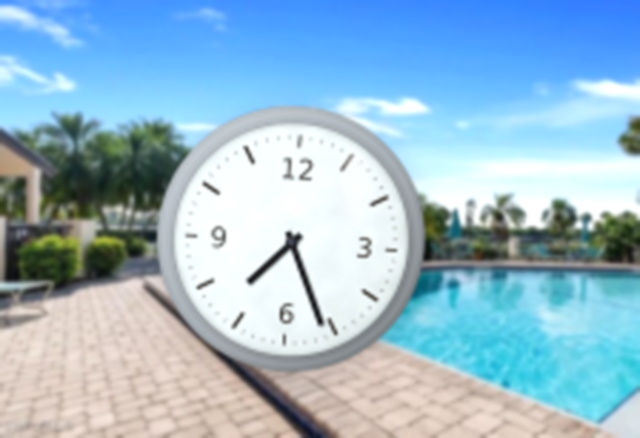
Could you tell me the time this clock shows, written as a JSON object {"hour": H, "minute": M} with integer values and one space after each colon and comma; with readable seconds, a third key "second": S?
{"hour": 7, "minute": 26}
